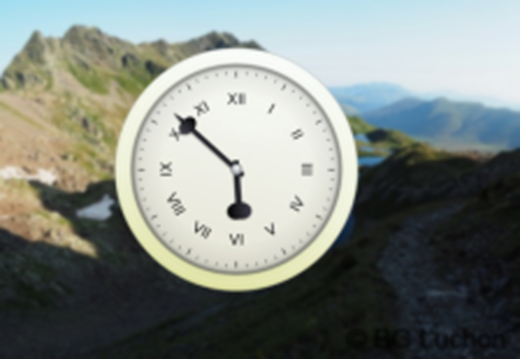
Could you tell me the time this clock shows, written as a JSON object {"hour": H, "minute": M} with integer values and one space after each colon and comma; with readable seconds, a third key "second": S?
{"hour": 5, "minute": 52}
